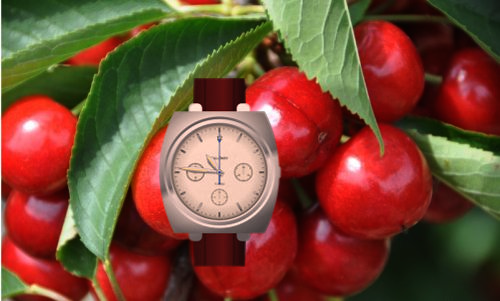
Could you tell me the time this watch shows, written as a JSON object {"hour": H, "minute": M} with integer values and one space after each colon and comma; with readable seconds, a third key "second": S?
{"hour": 10, "minute": 46}
